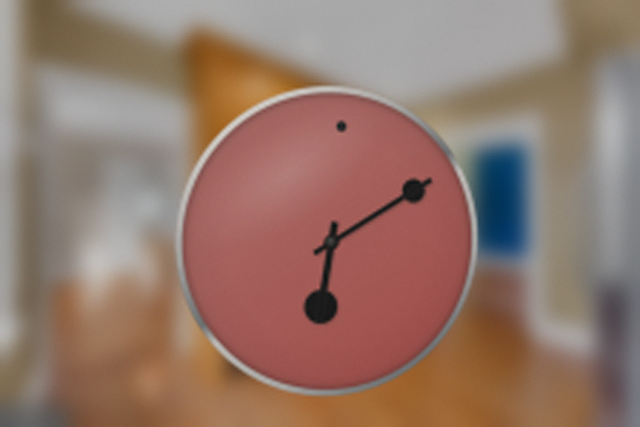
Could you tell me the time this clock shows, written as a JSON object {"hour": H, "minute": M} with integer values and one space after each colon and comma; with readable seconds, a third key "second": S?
{"hour": 6, "minute": 9}
